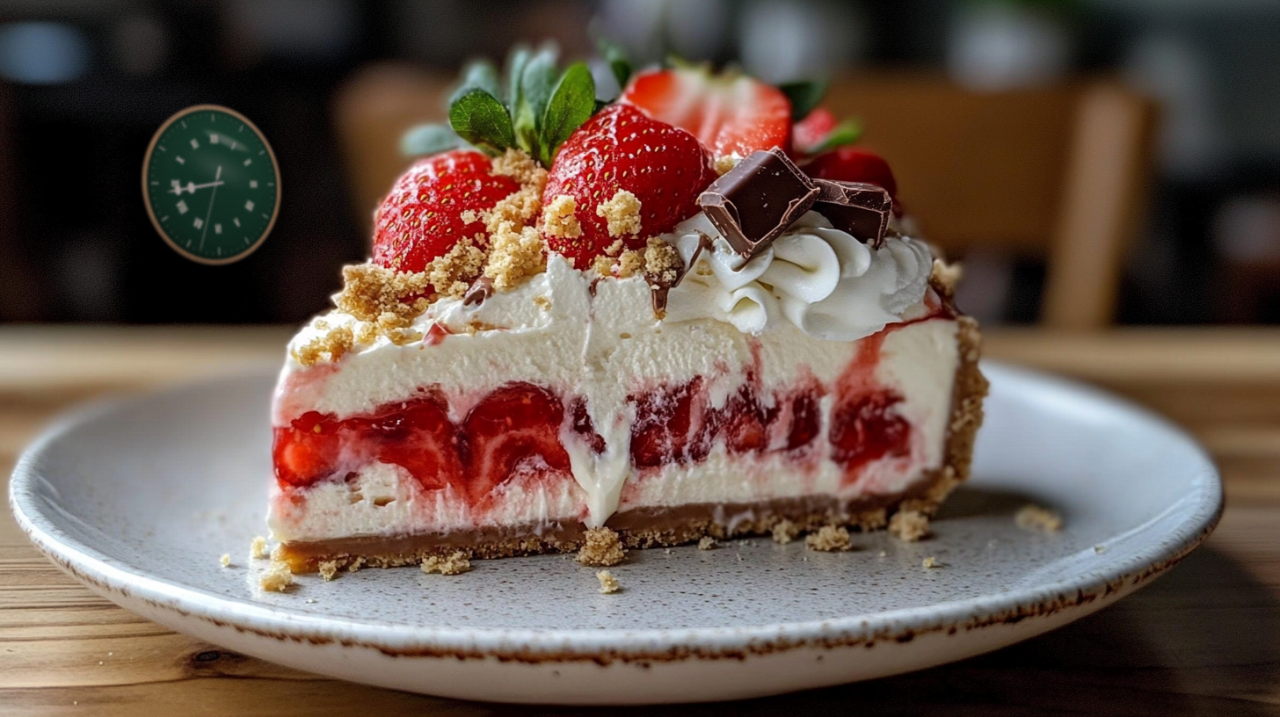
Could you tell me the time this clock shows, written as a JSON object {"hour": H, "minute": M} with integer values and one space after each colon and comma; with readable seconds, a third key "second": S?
{"hour": 8, "minute": 43, "second": 33}
